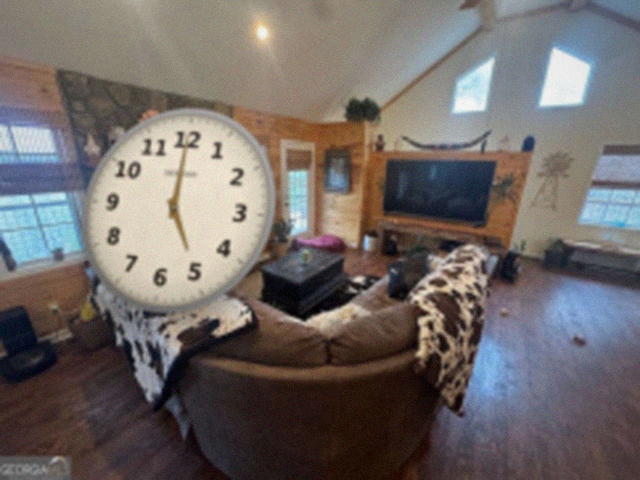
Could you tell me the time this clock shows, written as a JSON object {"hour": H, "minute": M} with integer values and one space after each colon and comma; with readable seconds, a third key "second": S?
{"hour": 5, "minute": 0}
